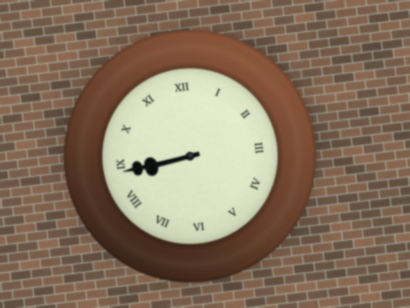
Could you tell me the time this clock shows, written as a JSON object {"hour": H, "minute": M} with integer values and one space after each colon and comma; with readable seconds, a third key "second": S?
{"hour": 8, "minute": 44}
